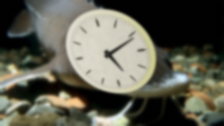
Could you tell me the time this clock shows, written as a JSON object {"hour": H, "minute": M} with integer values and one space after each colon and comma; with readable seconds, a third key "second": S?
{"hour": 5, "minute": 11}
